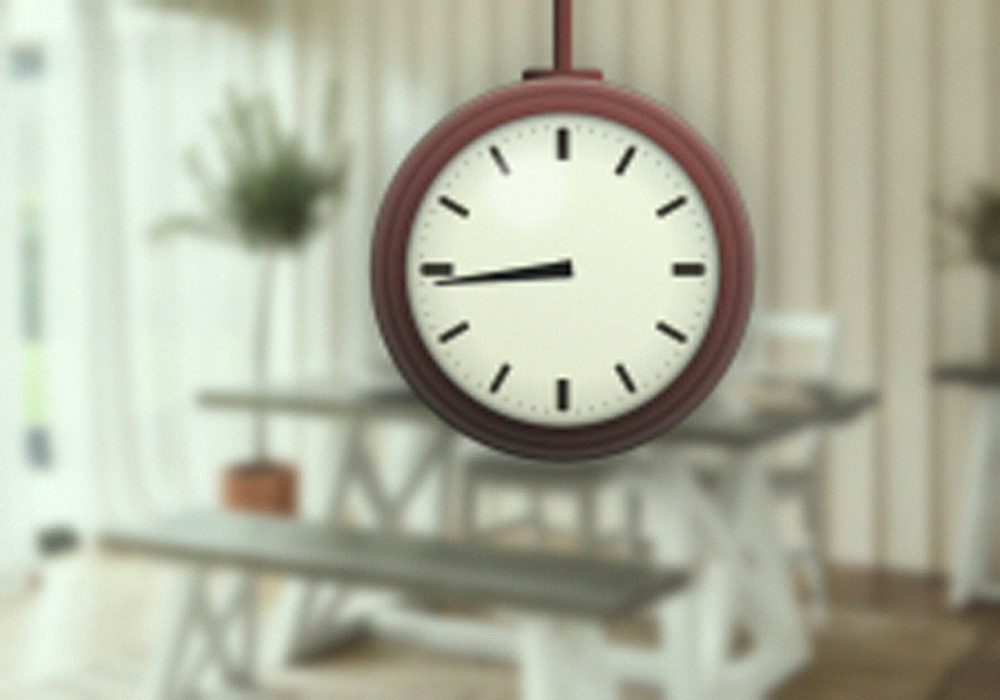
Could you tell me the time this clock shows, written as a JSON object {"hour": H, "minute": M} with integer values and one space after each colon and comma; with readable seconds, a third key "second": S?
{"hour": 8, "minute": 44}
